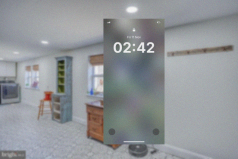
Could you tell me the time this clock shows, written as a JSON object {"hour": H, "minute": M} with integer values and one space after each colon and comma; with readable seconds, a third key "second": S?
{"hour": 2, "minute": 42}
